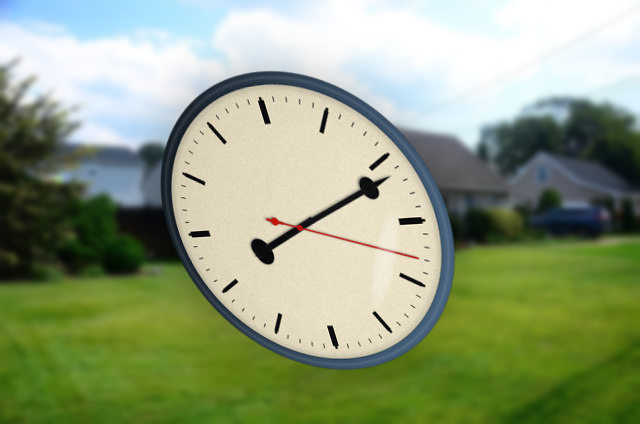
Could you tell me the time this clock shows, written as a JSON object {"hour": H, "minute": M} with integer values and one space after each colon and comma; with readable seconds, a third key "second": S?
{"hour": 8, "minute": 11, "second": 18}
